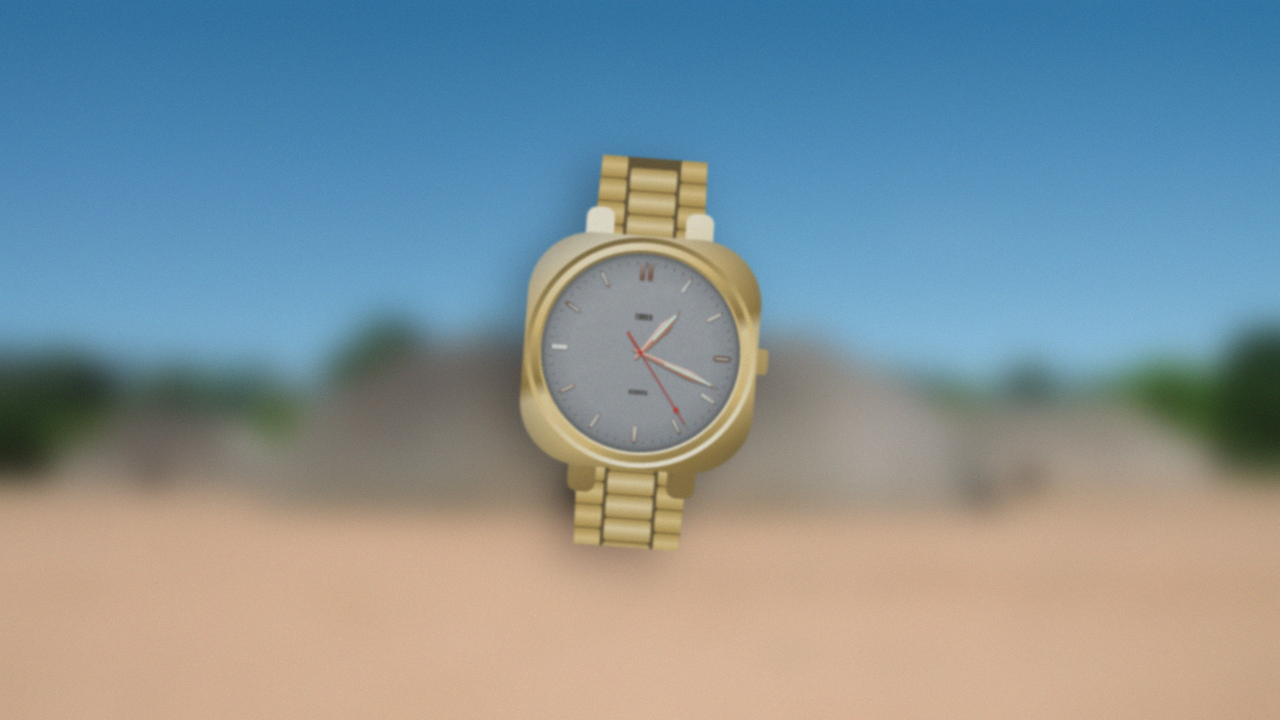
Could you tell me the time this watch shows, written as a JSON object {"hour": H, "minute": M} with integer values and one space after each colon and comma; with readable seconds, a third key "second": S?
{"hour": 1, "minute": 18, "second": 24}
